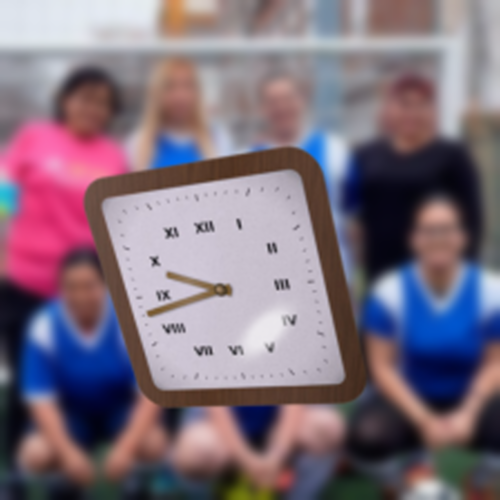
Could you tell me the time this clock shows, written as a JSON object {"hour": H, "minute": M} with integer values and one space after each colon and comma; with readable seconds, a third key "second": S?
{"hour": 9, "minute": 43}
